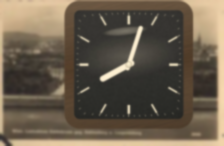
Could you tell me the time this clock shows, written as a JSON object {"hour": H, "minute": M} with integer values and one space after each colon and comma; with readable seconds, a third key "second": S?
{"hour": 8, "minute": 3}
